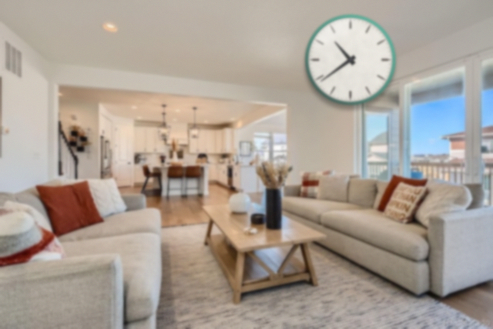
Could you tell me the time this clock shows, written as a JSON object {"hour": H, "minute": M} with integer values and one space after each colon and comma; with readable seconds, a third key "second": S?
{"hour": 10, "minute": 39}
